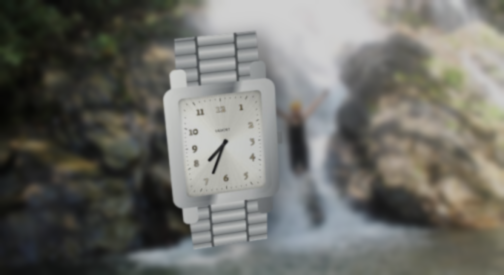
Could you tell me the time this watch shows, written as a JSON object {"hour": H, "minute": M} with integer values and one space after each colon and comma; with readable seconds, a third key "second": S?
{"hour": 7, "minute": 34}
